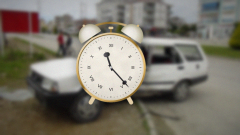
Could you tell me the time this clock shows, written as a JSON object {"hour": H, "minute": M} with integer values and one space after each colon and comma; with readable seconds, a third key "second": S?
{"hour": 11, "minute": 23}
